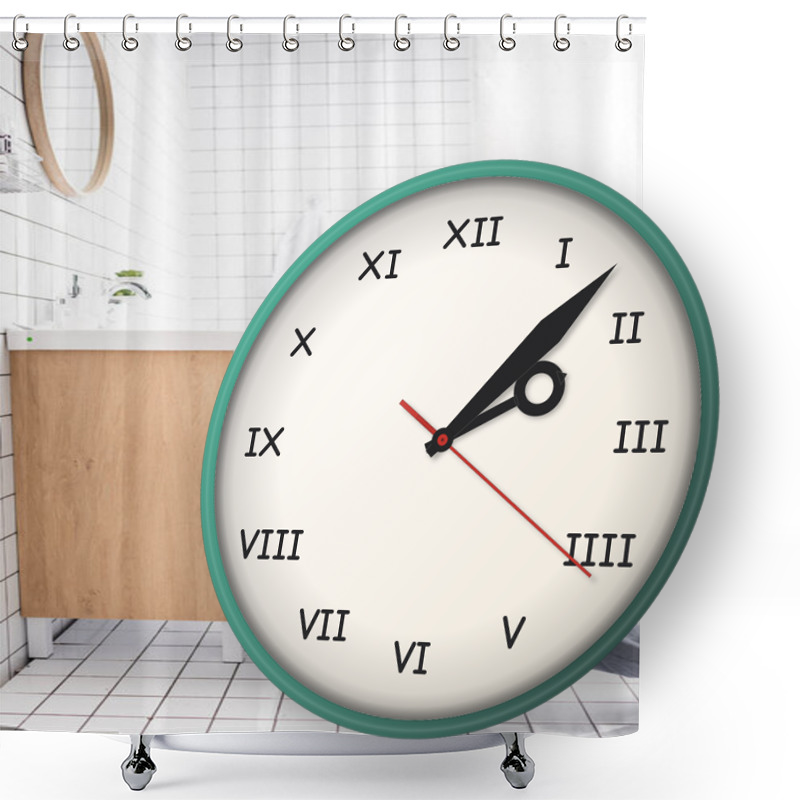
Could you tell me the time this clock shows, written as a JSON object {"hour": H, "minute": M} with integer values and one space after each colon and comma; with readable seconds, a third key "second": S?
{"hour": 2, "minute": 7, "second": 21}
